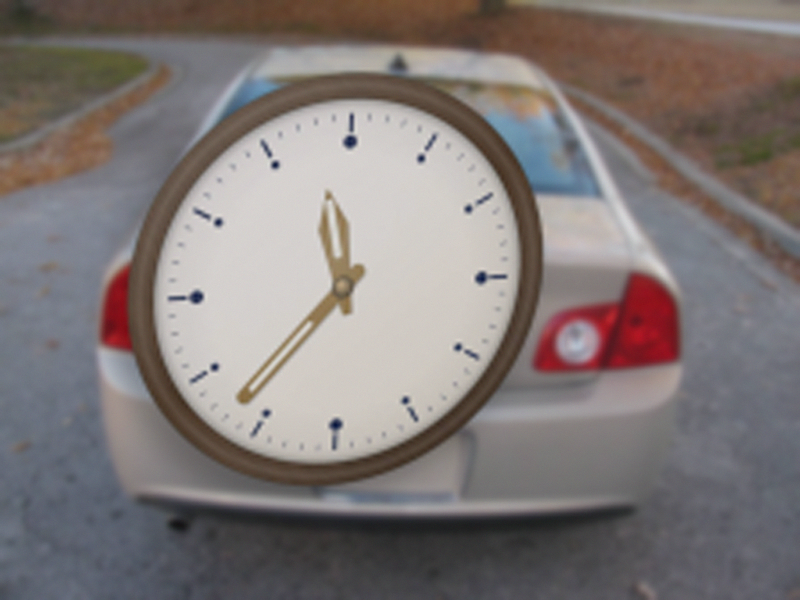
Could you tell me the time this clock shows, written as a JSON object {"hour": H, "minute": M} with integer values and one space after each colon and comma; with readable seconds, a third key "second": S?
{"hour": 11, "minute": 37}
